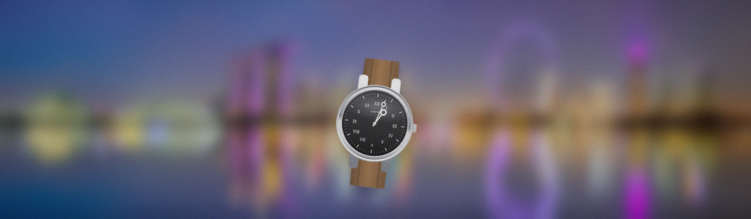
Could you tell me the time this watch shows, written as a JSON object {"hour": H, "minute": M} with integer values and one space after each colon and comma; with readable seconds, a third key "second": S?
{"hour": 1, "minute": 3}
